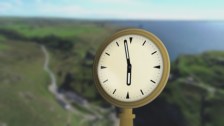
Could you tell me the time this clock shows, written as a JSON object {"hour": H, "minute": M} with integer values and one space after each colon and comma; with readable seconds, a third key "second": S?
{"hour": 5, "minute": 58}
